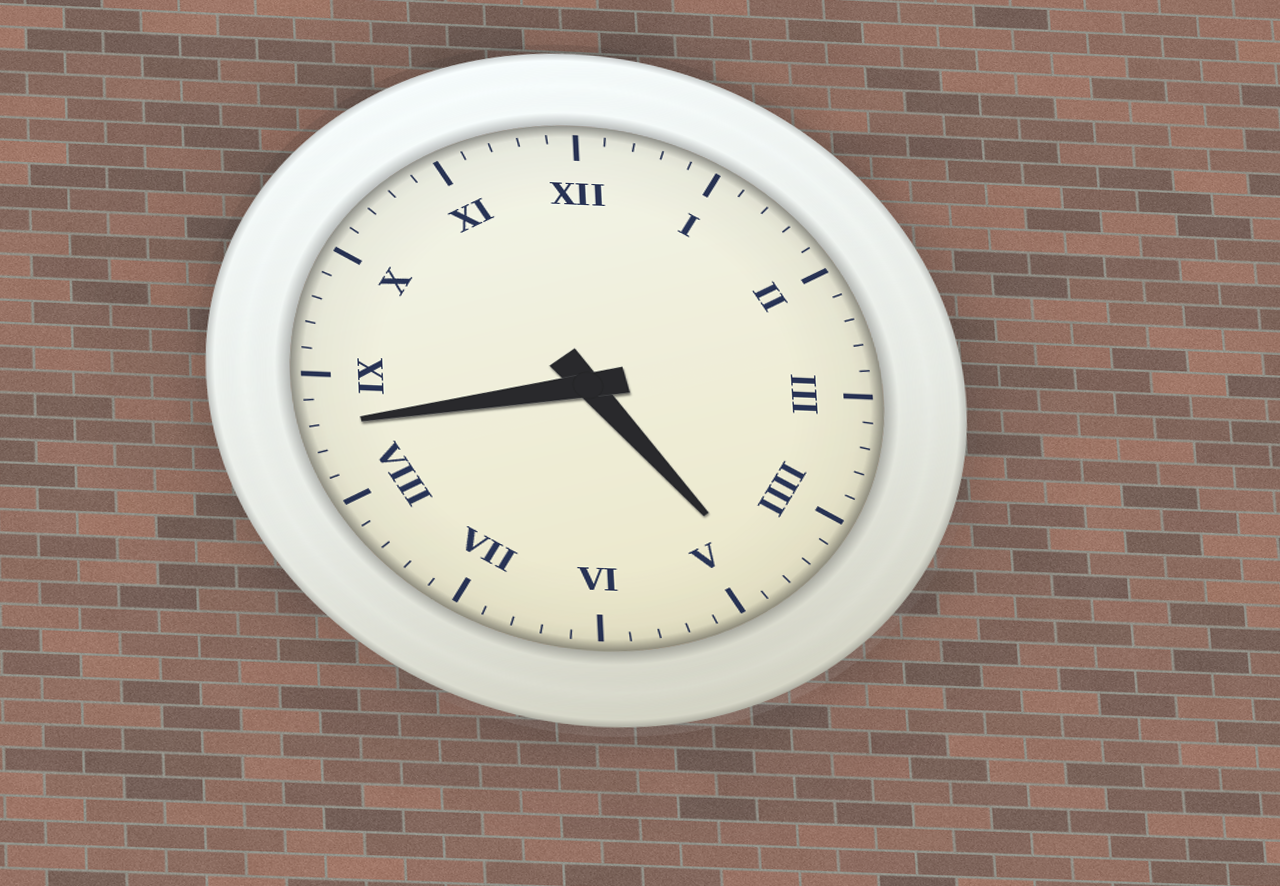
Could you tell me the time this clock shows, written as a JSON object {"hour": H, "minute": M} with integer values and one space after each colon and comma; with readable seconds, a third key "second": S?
{"hour": 4, "minute": 43}
